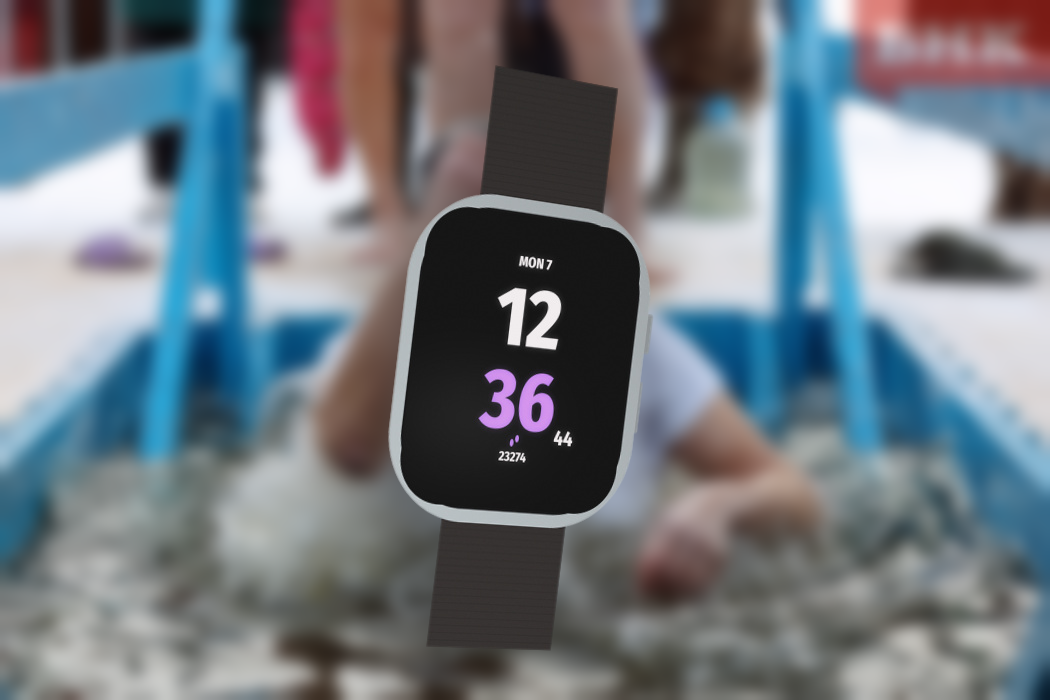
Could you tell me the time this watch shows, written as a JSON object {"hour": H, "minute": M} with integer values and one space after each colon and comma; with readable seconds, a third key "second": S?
{"hour": 12, "minute": 36, "second": 44}
